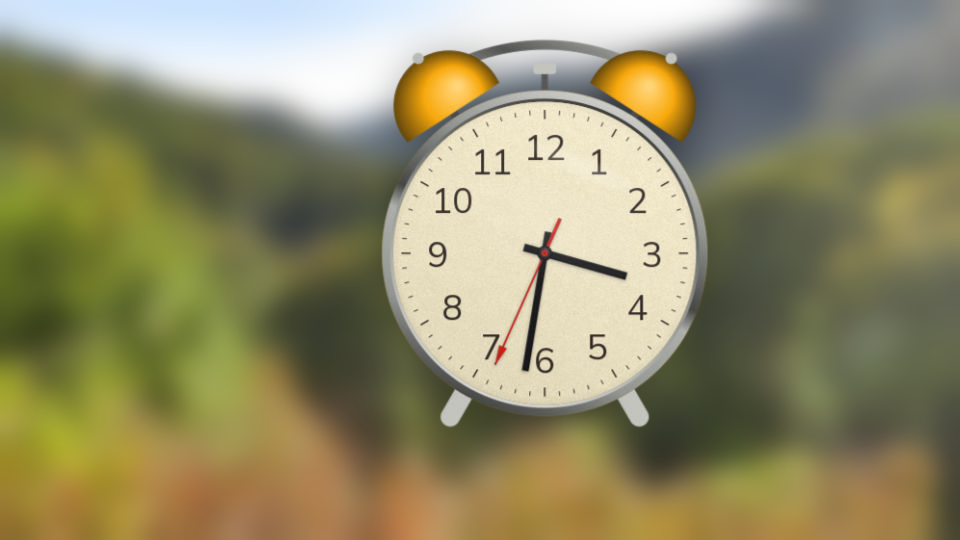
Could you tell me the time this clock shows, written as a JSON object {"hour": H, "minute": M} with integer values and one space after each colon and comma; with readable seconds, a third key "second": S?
{"hour": 3, "minute": 31, "second": 34}
